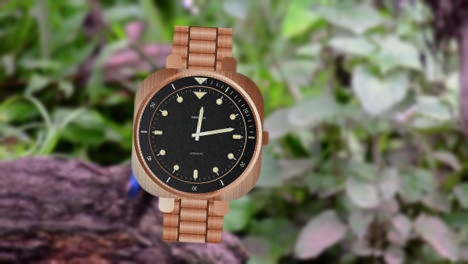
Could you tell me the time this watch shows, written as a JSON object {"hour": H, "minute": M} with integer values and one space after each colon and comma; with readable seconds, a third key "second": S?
{"hour": 12, "minute": 13}
